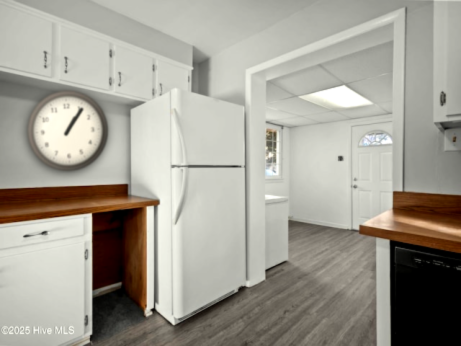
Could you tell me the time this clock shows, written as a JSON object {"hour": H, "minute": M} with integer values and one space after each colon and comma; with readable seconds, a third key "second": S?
{"hour": 1, "minute": 6}
